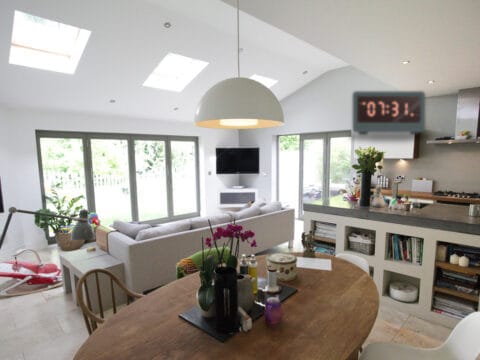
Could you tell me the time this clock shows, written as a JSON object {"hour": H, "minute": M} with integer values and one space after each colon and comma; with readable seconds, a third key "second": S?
{"hour": 7, "minute": 31}
